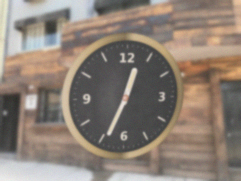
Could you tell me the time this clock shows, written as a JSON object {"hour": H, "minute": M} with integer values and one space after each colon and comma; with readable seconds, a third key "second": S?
{"hour": 12, "minute": 34}
